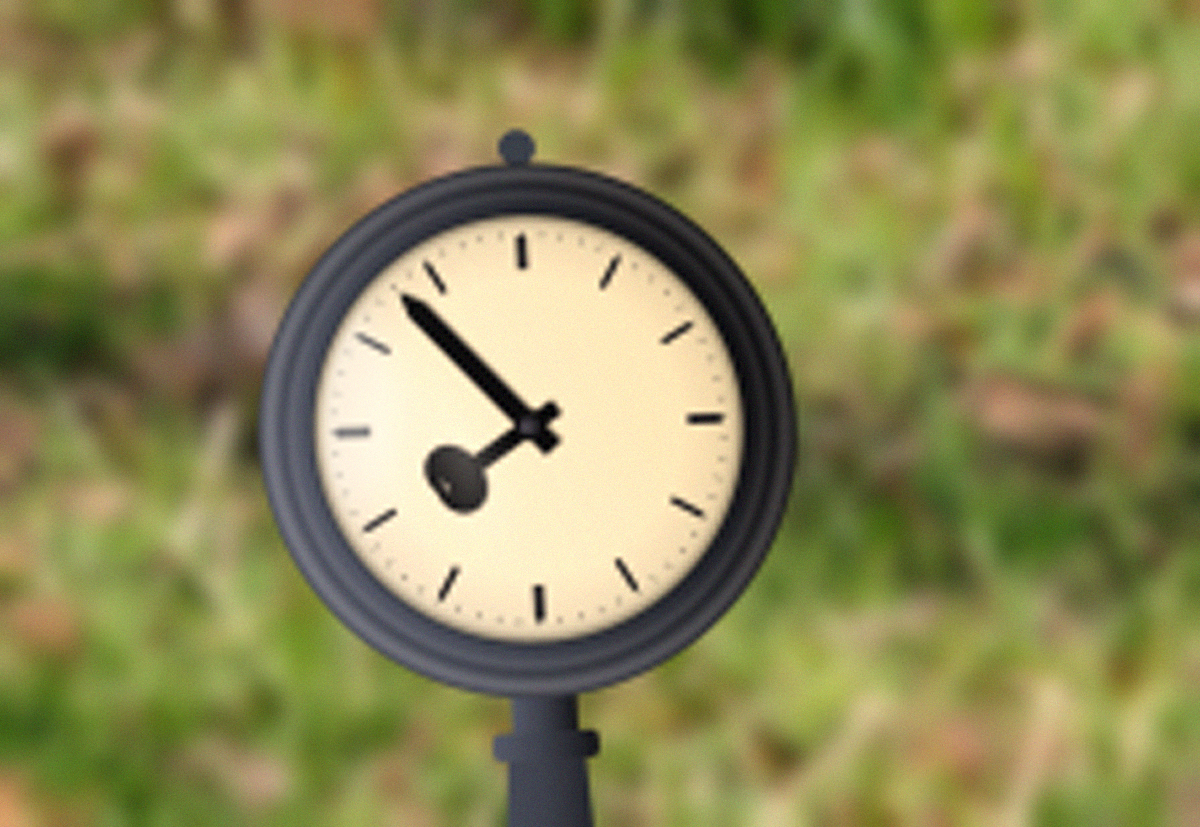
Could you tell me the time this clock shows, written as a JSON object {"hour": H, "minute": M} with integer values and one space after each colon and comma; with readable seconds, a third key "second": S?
{"hour": 7, "minute": 53}
